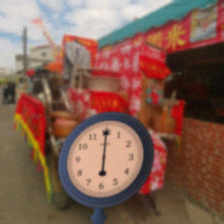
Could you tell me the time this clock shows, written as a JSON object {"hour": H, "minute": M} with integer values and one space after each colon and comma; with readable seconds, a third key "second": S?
{"hour": 6, "minute": 0}
